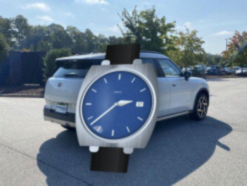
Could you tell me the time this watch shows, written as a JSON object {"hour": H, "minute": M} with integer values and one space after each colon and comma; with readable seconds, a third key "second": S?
{"hour": 2, "minute": 38}
